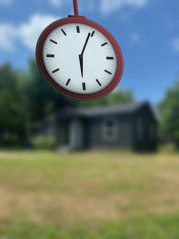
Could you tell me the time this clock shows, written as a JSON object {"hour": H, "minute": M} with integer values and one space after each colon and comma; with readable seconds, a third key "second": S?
{"hour": 6, "minute": 4}
